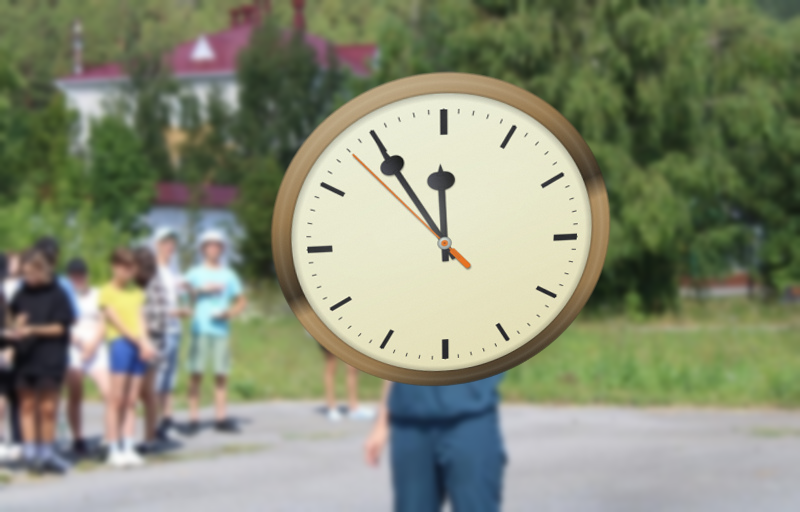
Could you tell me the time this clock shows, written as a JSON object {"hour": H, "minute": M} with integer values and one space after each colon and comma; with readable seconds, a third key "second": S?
{"hour": 11, "minute": 54, "second": 53}
